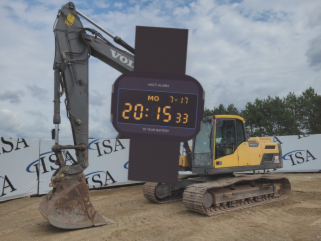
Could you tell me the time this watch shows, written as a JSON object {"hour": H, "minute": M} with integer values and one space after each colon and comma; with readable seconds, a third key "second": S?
{"hour": 20, "minute": 15, "second": 33}
